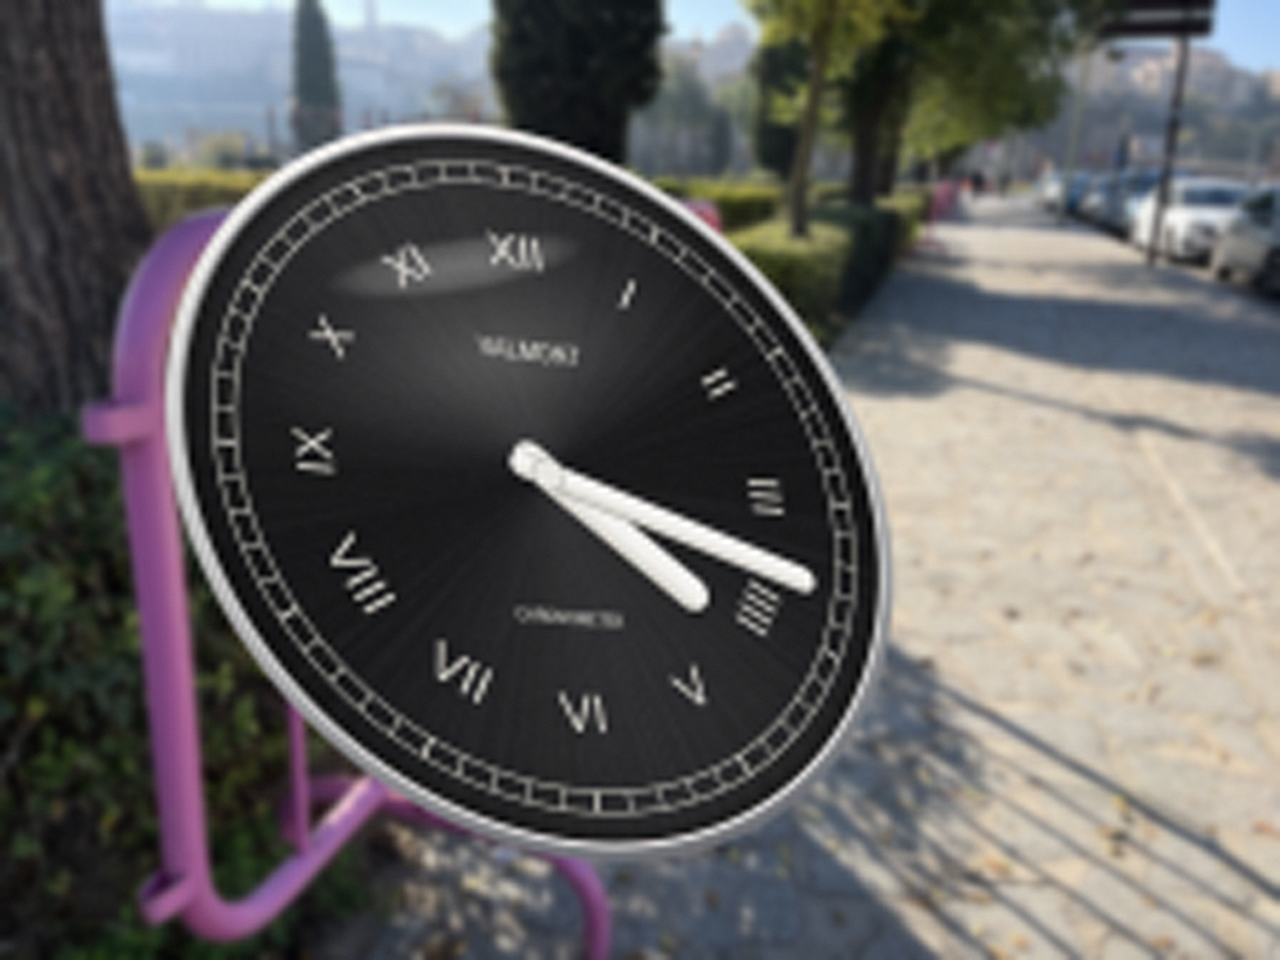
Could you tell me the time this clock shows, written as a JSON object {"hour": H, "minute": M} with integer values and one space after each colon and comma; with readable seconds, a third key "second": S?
{"hour": 4, "minute": 18}
